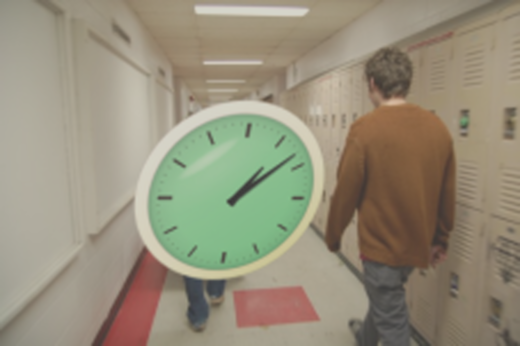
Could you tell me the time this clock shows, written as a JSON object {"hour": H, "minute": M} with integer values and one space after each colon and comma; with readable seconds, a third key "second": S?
{"hour": 1, "minute": 8}
